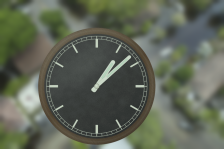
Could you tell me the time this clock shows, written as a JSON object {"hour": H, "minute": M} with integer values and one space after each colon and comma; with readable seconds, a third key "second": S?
{"hour": 1, "minute": 8}
